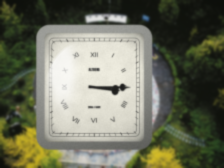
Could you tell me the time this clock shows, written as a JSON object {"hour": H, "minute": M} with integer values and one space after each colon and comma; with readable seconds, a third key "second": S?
{"hour": 3, "minute": 15}
